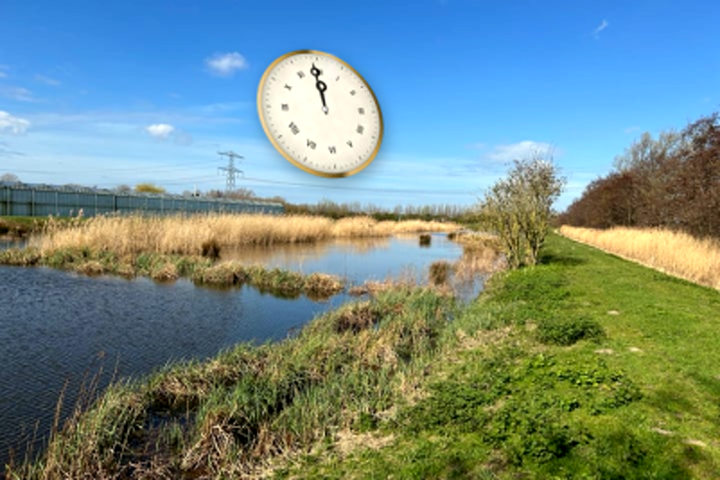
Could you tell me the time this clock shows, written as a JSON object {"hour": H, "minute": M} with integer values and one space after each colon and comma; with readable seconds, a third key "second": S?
{"hour": 11, "minute": 59}
